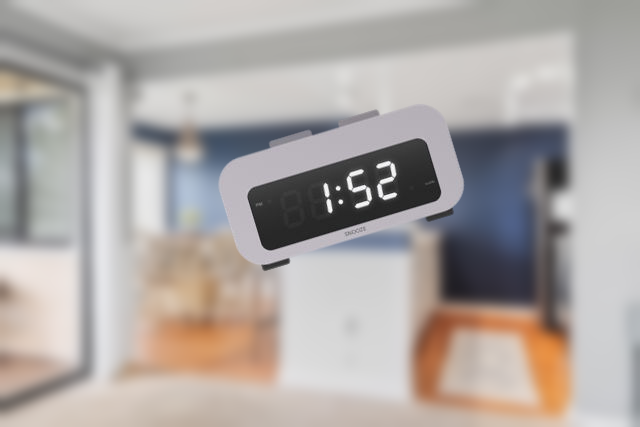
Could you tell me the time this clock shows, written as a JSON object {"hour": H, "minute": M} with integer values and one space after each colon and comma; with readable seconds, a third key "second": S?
{"hour": 1, "minute": 52}
